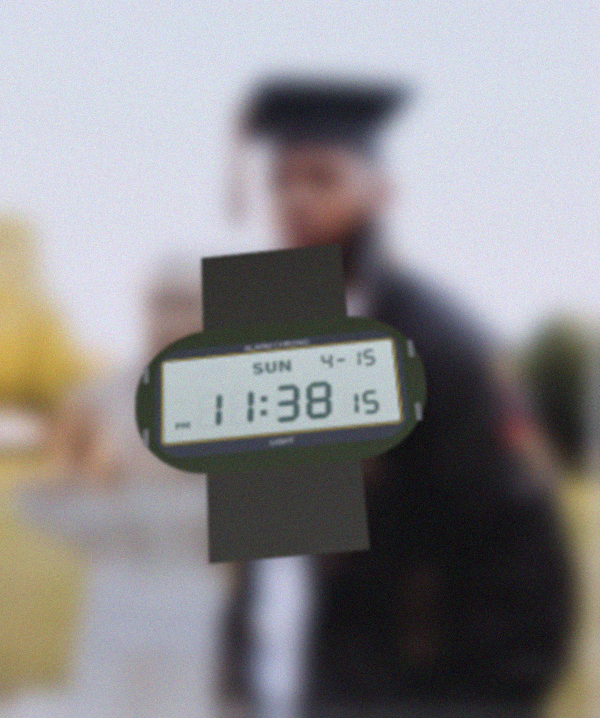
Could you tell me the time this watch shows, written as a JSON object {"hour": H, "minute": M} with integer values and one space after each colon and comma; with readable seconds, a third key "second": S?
{"hour": 11, "minute": 38, "second": 15}
